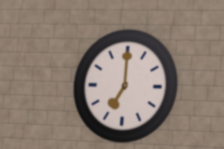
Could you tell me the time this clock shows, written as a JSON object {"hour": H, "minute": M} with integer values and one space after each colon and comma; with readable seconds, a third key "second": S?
{"hour": 7, "minute": 0}
